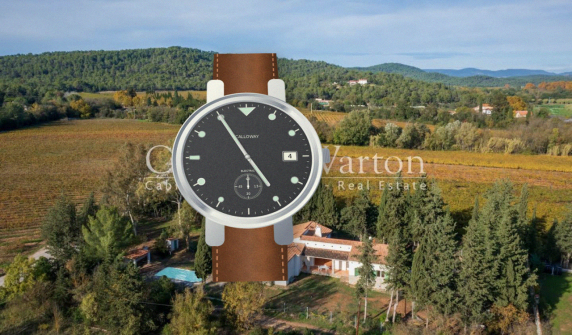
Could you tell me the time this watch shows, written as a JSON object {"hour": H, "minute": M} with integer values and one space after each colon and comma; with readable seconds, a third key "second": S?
{"hour": 4, "minute": 55}
